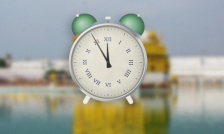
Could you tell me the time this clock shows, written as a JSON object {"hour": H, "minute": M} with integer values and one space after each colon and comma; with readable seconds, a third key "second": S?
{"hour": 11, "minute": 55}
